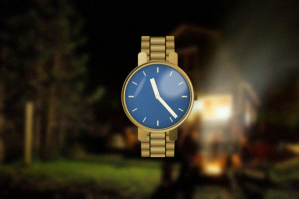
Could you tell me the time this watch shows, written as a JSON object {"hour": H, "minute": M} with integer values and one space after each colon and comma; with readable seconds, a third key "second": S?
{"hour": 11, "minute": 23}
